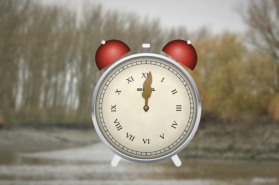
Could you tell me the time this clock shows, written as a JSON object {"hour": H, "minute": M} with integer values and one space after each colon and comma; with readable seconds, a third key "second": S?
{"hour": 12, "minute": 1}
